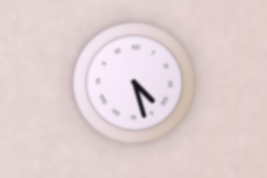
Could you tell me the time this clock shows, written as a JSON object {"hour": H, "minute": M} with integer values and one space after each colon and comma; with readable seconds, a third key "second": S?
{"hour": 4, "minute": 27}
